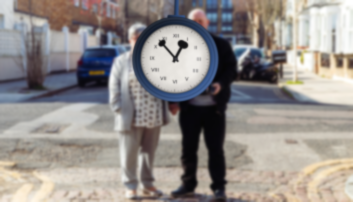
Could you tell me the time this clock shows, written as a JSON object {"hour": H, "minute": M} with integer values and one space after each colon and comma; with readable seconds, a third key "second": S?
{"hour": 12, "minute": 53}
